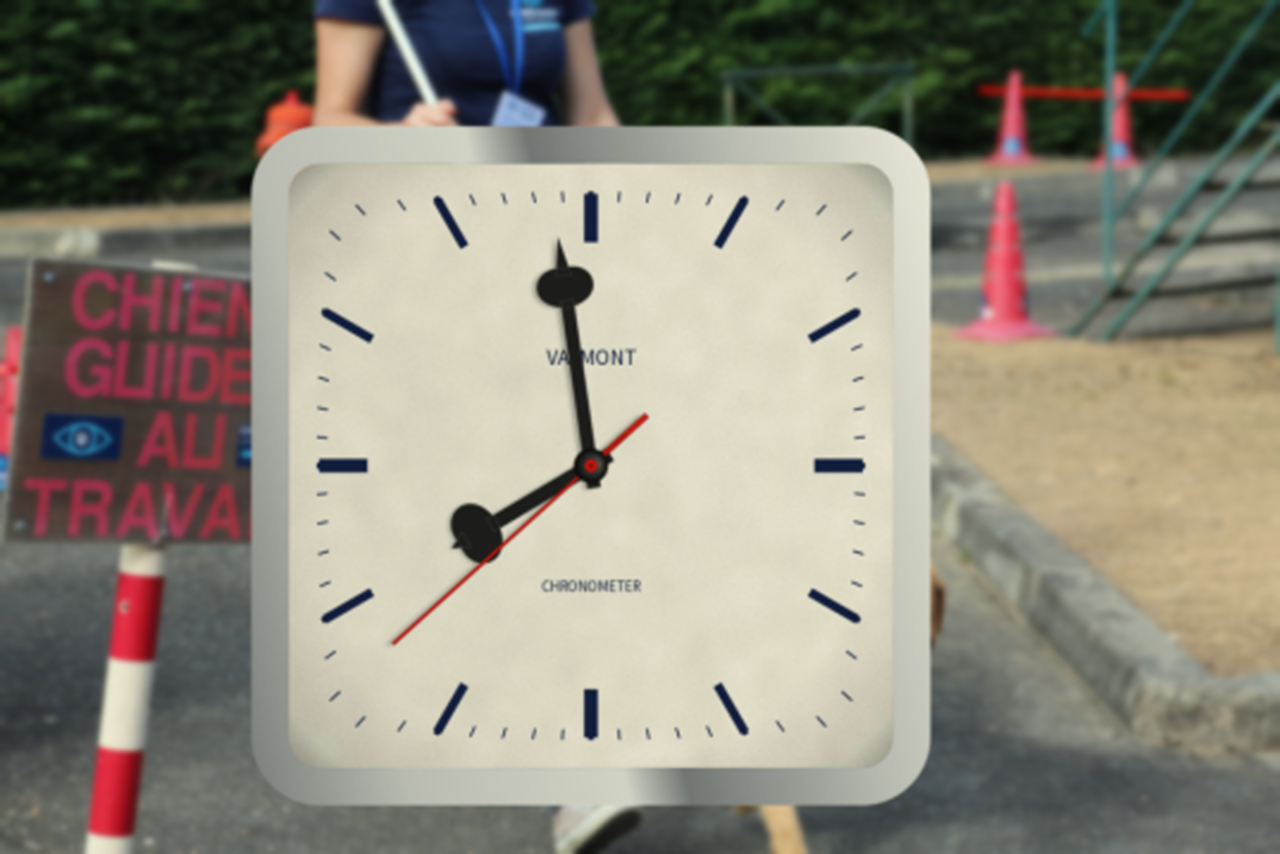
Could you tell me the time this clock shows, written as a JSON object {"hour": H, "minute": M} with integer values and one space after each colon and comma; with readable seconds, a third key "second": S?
{"hour": 7, "minute": 58, "second": 38}
